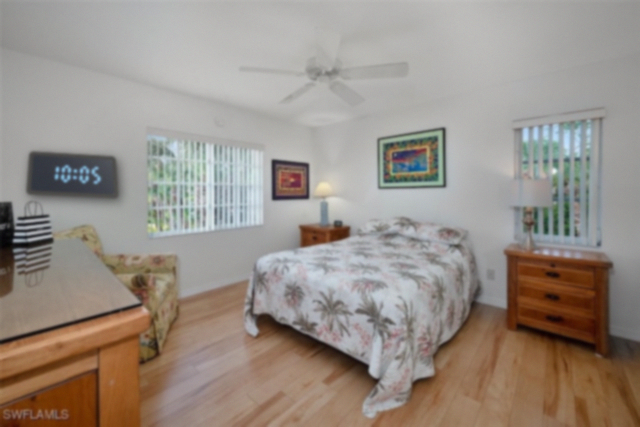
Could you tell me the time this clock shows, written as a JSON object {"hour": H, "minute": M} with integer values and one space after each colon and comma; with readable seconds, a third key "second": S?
{"hour": 10, "minute": 5}
